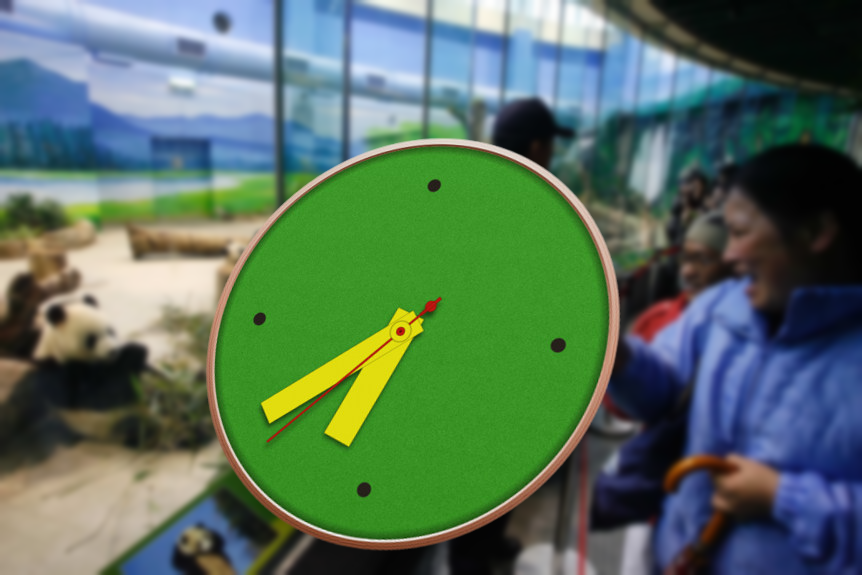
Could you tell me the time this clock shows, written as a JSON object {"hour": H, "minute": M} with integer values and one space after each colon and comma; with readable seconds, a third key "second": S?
{"hour": 6, "minute": 38, "second": 37}
